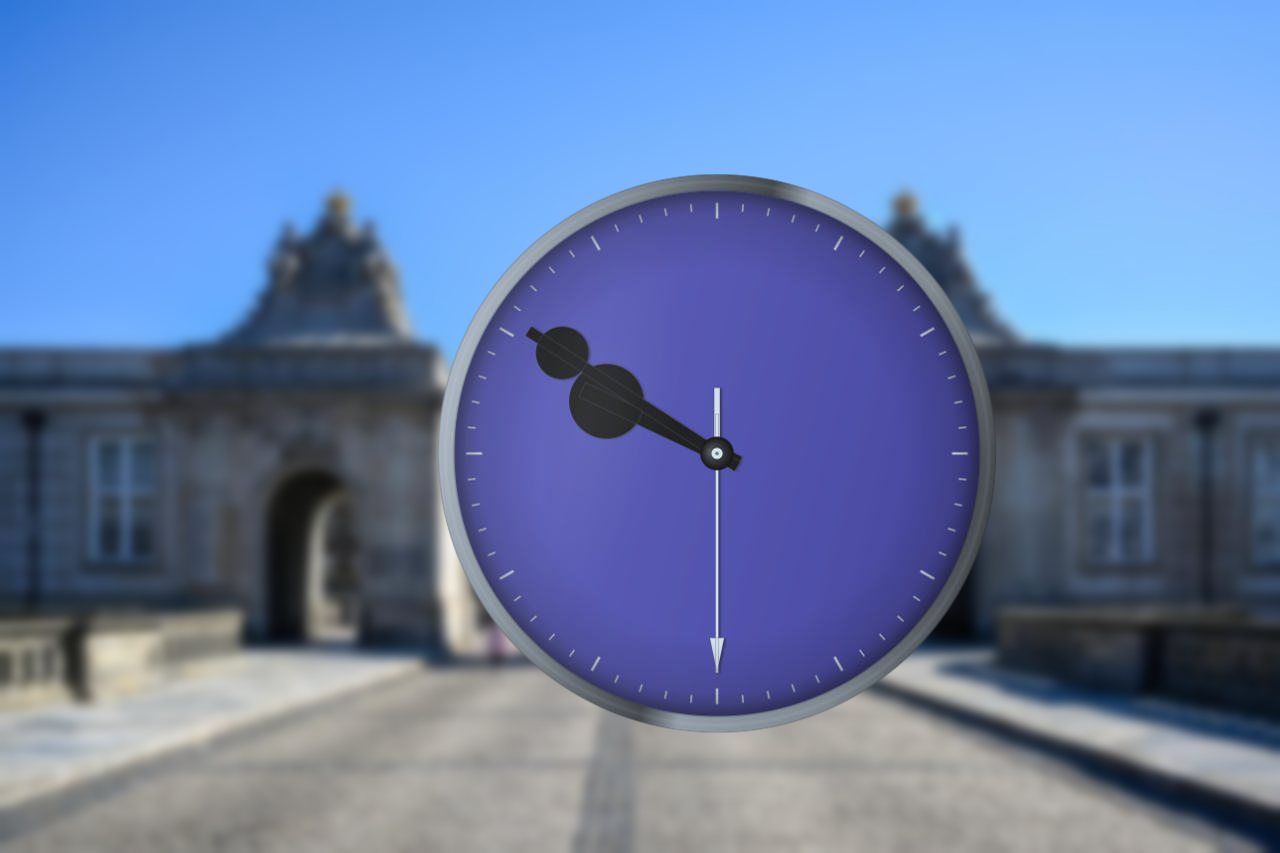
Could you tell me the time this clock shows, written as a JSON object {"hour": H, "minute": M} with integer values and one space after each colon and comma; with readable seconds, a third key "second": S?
{"hour": 9, "minute": 50, "second": 30}
